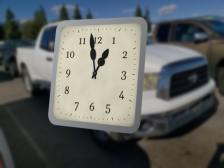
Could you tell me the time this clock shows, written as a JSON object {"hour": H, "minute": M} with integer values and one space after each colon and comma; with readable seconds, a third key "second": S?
{"hour": 12, "minute": 58}
